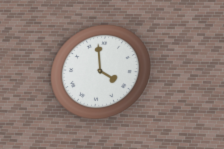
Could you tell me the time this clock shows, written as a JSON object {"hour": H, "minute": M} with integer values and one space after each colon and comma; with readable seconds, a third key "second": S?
{"hour": 3, "minute": 58}
